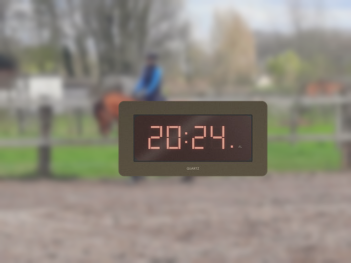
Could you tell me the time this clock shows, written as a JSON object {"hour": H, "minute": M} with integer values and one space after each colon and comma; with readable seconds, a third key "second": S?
{"hour": 20, "minute": 24}
